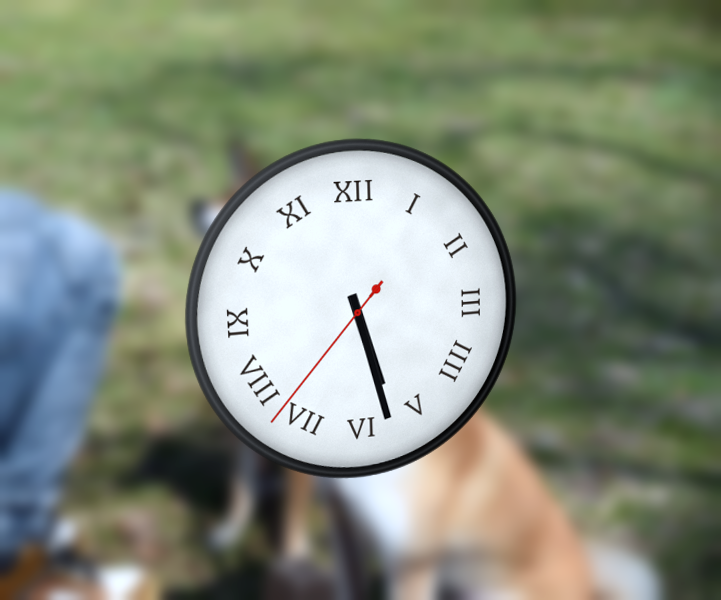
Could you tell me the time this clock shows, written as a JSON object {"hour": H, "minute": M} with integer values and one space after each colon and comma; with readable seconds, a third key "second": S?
{"hour": 5, "minute": 27, "second": 37}
